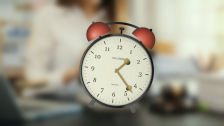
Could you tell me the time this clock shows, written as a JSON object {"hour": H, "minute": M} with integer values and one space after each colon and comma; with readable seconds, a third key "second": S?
{"hour": 1, "minute": 23}
